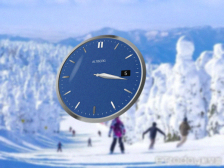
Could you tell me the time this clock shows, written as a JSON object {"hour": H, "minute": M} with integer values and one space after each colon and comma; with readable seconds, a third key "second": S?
{"hour": 3, "minute": 17}
